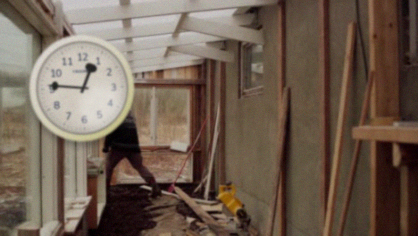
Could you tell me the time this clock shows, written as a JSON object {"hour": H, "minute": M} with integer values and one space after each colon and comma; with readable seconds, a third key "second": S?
{"hour": 12, "minute": 46}
